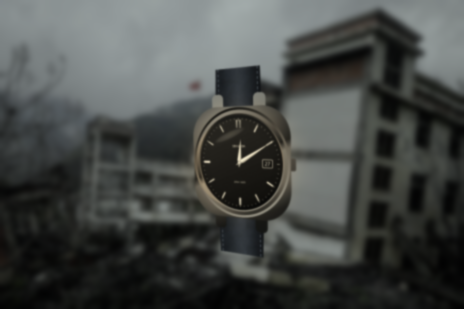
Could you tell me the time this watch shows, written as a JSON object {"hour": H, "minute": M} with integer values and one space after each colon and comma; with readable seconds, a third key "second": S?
{"hour": 12, "minute": 10}
